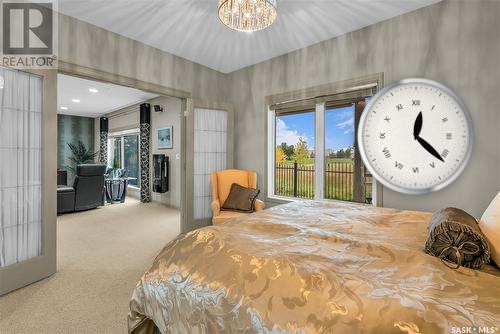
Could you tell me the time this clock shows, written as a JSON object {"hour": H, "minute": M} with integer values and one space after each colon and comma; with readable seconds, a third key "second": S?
{"hour": 12, "minute": 22}
